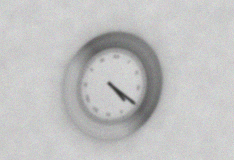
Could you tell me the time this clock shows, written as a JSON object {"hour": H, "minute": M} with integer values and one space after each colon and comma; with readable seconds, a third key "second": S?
{"hour": 4, "minute": 20}
